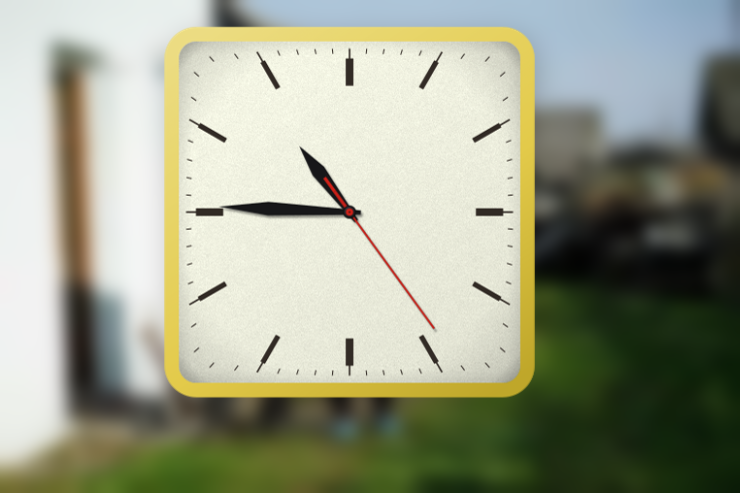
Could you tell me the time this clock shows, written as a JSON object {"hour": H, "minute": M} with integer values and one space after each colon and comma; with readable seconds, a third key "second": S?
{"hour": 10, "minute": 45, "second": 24}
